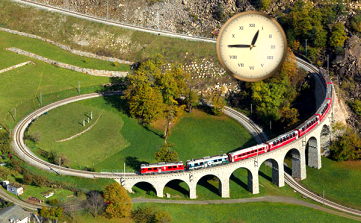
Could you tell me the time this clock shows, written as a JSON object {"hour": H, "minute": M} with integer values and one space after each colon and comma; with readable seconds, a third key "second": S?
{"hour": 12, "minute": 45}
